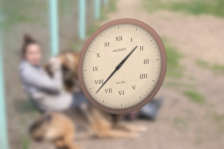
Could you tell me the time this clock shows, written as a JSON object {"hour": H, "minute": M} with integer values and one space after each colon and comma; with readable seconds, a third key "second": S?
{"hour": 1, "minute": 38}
